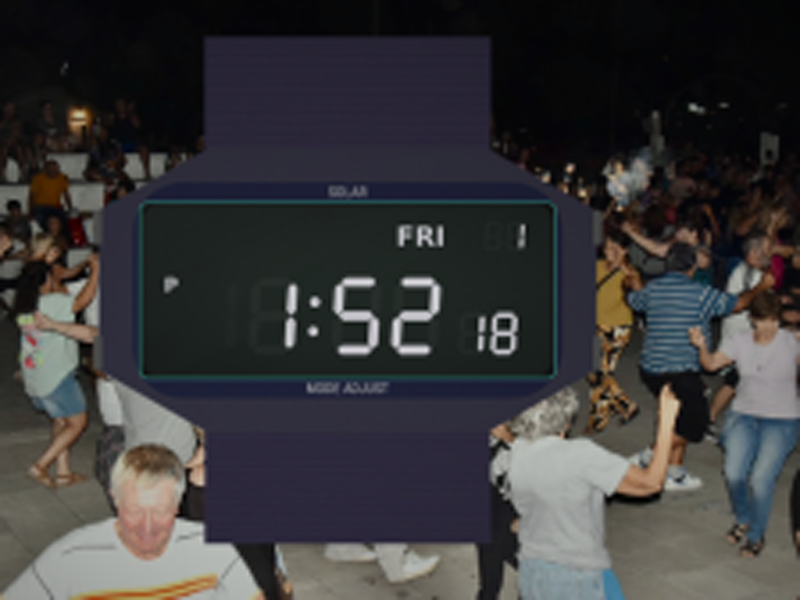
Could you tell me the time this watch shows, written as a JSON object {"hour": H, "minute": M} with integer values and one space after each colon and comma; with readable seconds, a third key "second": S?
{"hour": 1, "minute": 52, "second": 18}
